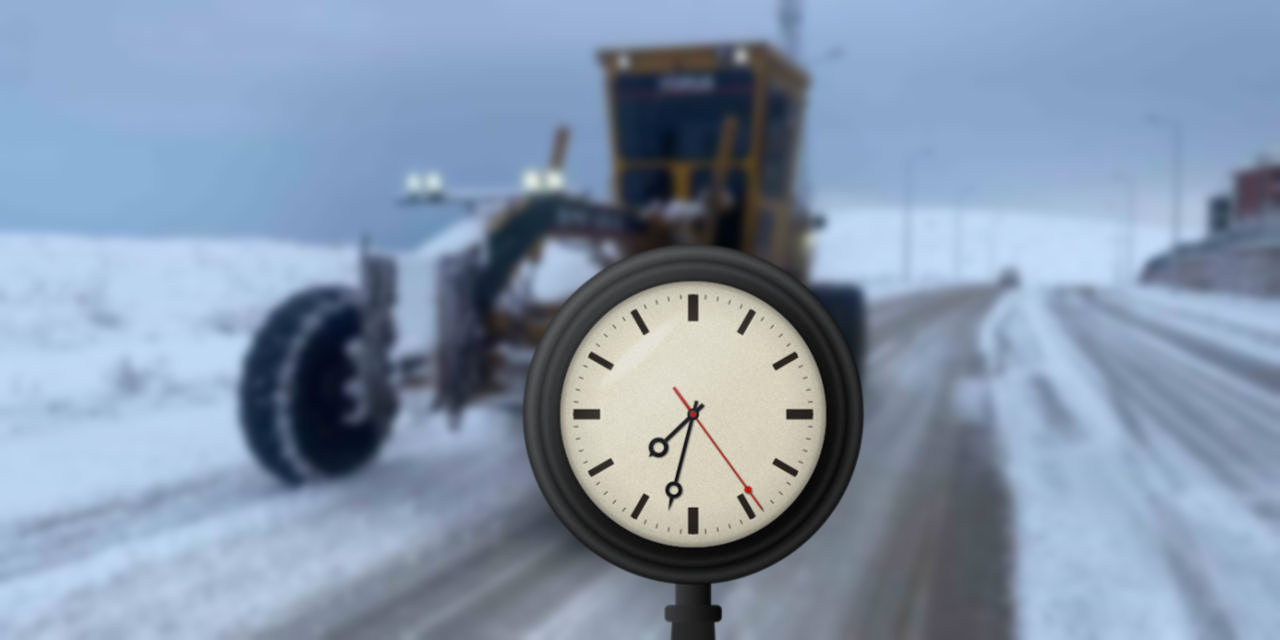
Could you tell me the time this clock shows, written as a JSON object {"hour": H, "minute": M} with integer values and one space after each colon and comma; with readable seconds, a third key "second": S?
{"hour": 7, "minute": 32, "second": 24}
